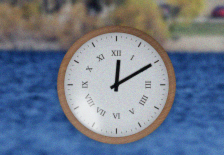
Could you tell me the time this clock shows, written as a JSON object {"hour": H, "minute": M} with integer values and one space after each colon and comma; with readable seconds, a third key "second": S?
{"hour": 12, "minute": 10}
